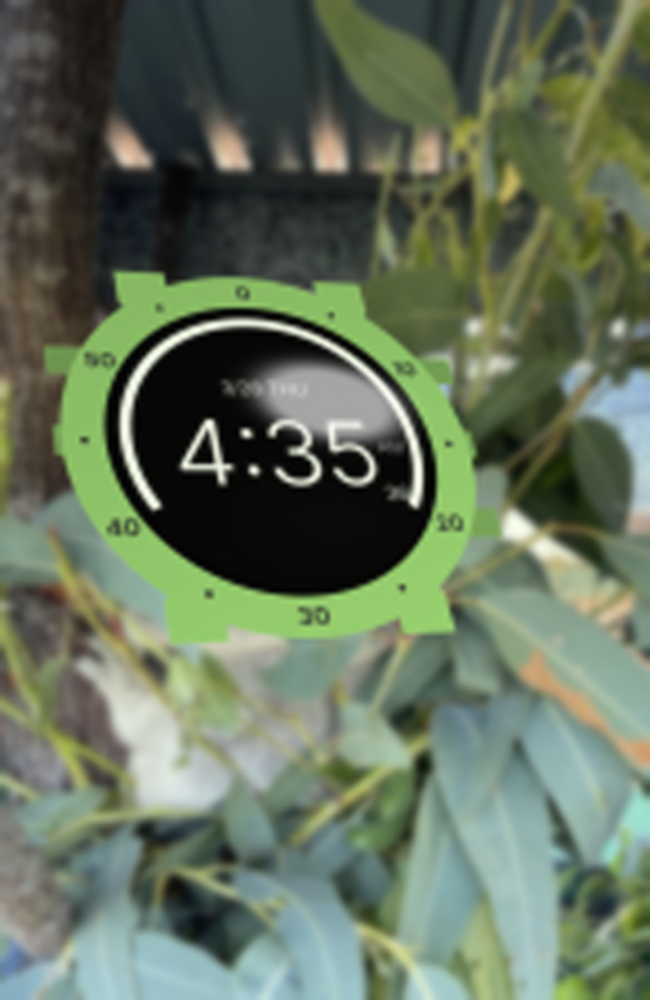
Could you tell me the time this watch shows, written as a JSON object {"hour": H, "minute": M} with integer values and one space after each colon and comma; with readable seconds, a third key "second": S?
{"hour": 4, "minute": 35}
